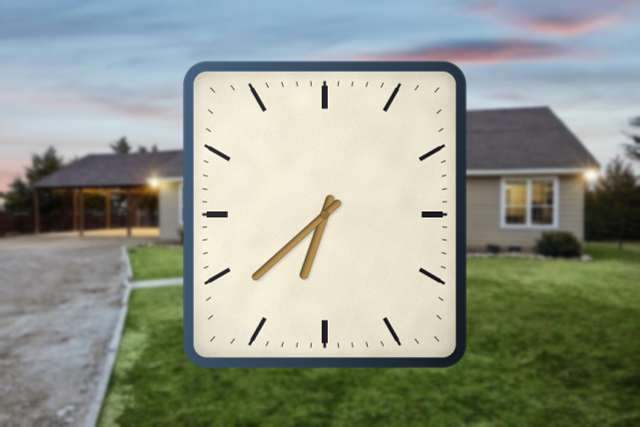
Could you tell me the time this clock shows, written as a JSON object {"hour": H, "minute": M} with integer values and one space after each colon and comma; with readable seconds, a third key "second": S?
{"hour": 6, "minute": 38}
